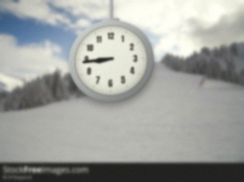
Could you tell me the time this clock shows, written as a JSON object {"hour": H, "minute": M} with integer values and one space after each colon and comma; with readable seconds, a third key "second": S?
{"hour": 8, "minute": 44}
